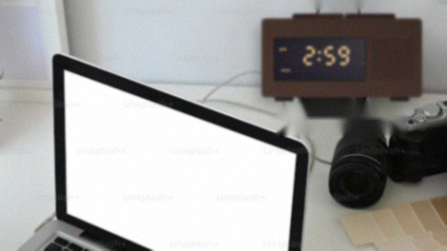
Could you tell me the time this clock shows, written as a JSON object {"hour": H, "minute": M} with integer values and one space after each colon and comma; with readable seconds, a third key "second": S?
{"hour": 2, "minute": 59}
